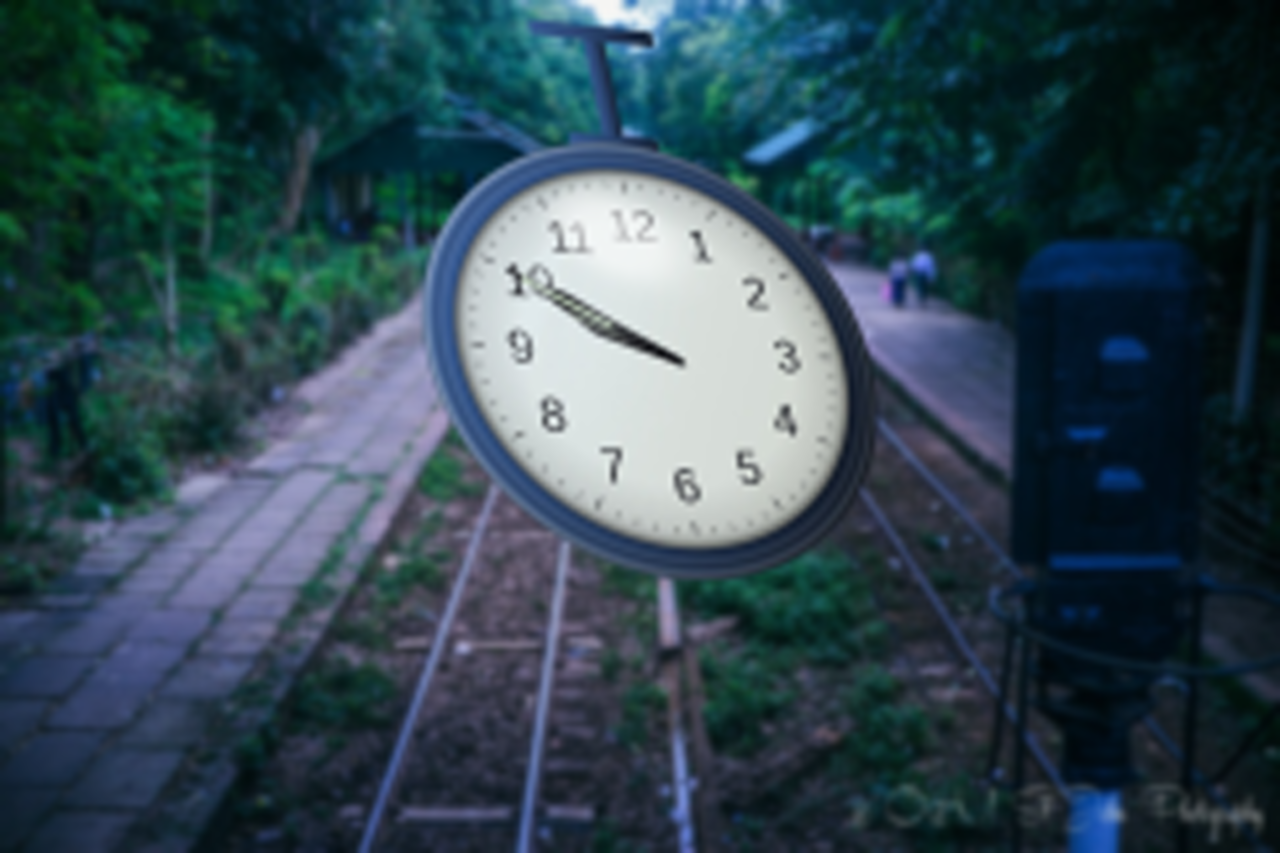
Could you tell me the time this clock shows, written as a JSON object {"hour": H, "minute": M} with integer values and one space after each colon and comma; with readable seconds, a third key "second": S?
{"hour": 9, "minute": 50}
